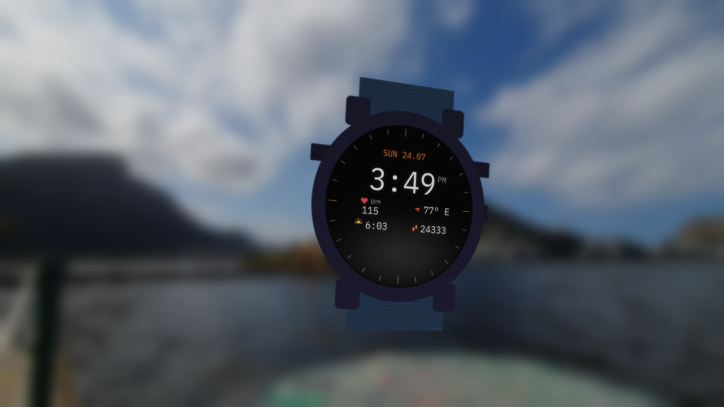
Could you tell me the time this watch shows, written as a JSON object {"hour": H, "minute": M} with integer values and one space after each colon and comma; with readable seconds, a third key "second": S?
{"hour": 3, "minute": 49}
